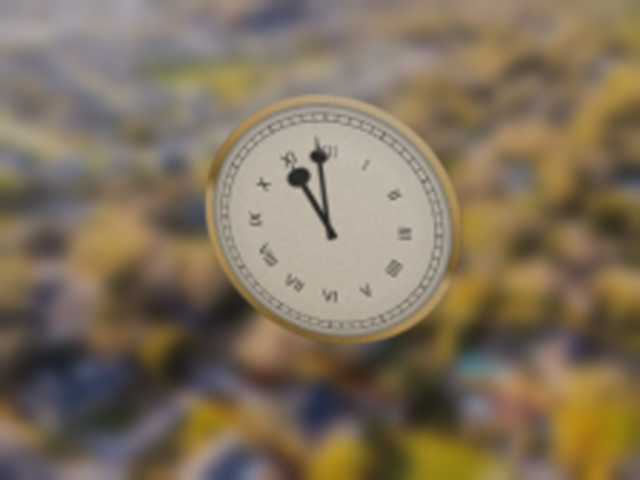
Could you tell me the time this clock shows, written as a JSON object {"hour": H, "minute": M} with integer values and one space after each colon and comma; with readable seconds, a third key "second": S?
{"hour": 10, "minute": 59}
